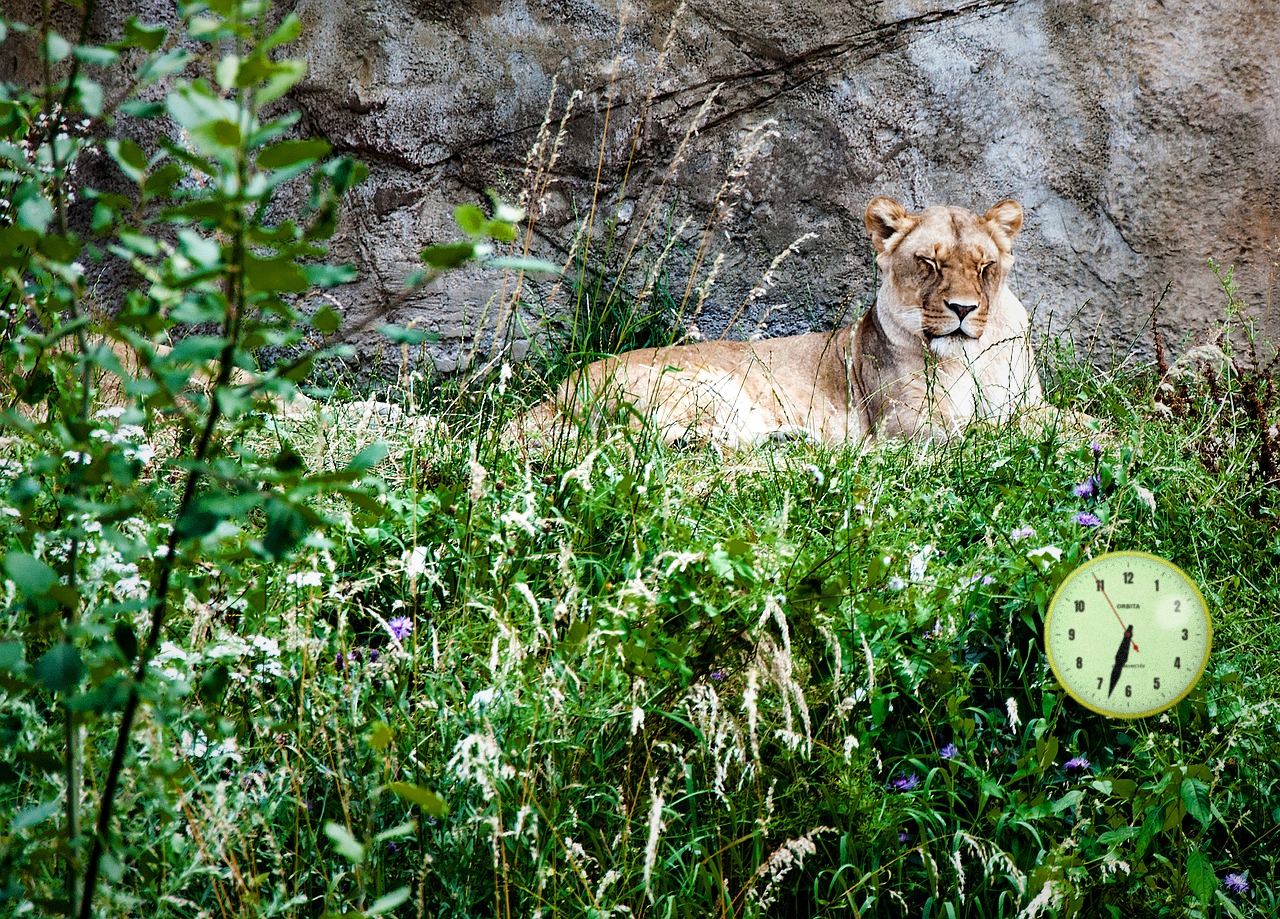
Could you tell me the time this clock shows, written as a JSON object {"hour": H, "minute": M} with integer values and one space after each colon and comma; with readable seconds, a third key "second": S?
{"hour": 6, "minute": 32, "second": 55}
